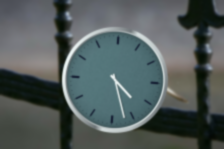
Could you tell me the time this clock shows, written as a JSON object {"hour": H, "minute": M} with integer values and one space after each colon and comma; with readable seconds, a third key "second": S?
{"hour": 4, "minute": 27}
